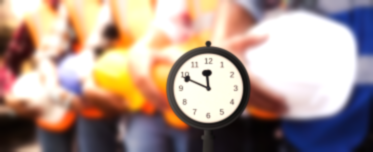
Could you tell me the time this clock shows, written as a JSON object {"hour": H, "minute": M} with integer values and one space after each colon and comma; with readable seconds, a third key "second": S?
{"hour": 11, "minute": 49}
